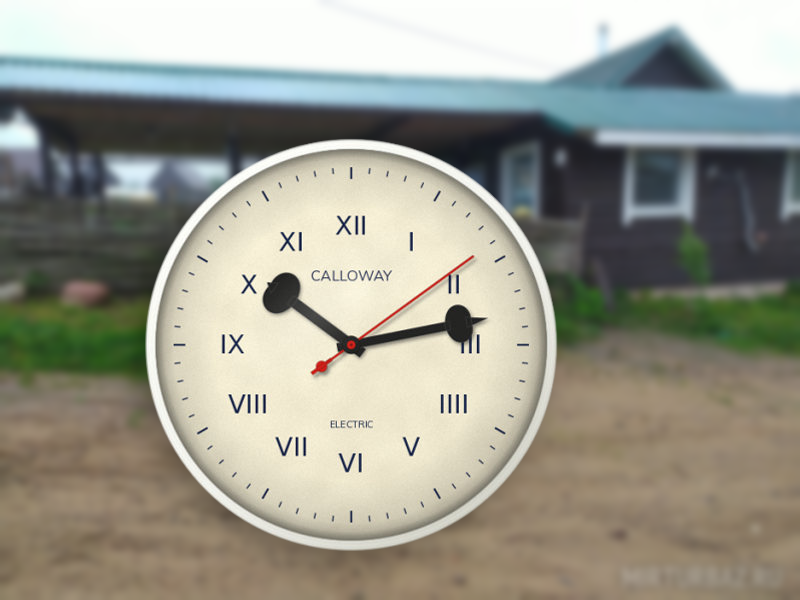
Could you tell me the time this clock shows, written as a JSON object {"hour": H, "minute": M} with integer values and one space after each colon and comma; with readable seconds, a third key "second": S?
{"hour": 10, "minute": 13, "second": 9}
